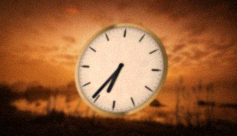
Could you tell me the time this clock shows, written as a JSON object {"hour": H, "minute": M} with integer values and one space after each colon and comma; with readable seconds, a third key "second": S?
{"hour": 6, "minute": 36}
